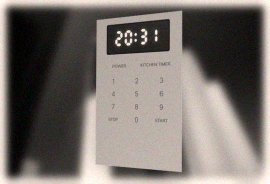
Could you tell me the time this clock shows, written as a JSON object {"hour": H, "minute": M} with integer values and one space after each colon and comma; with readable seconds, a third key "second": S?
{"hour": 20, "minute": 31}
